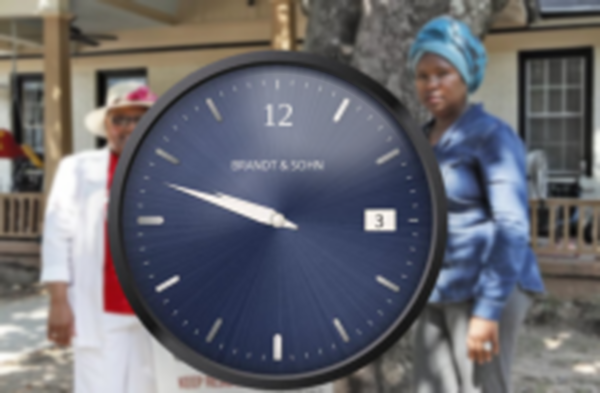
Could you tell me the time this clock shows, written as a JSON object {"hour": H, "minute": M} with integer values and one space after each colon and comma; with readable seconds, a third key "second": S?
{"hour": 9, "minute": 48}
